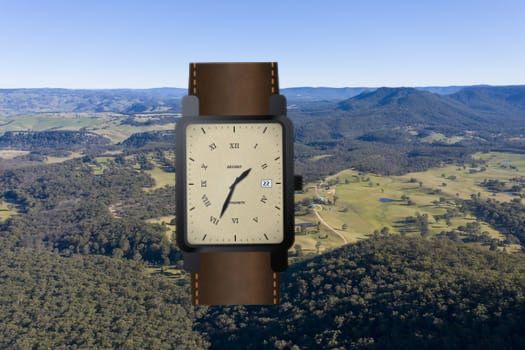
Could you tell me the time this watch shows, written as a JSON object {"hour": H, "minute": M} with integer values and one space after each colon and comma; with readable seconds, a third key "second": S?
{"hour": 1, "minute": 34}
